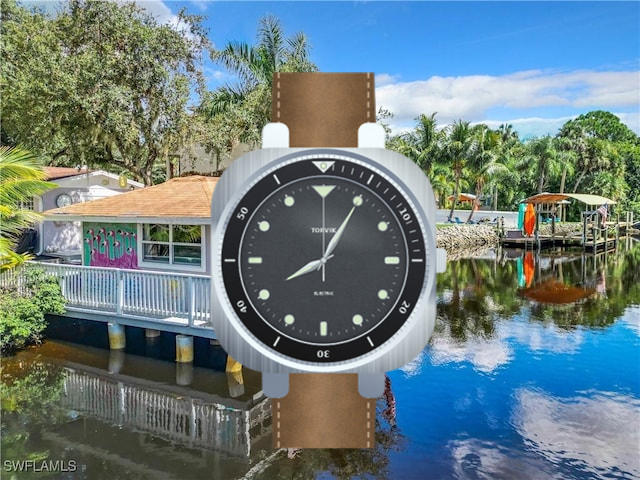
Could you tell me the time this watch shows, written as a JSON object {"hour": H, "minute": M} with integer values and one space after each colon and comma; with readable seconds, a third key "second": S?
{"hour": 8, "minute": 5, "second": 0}
